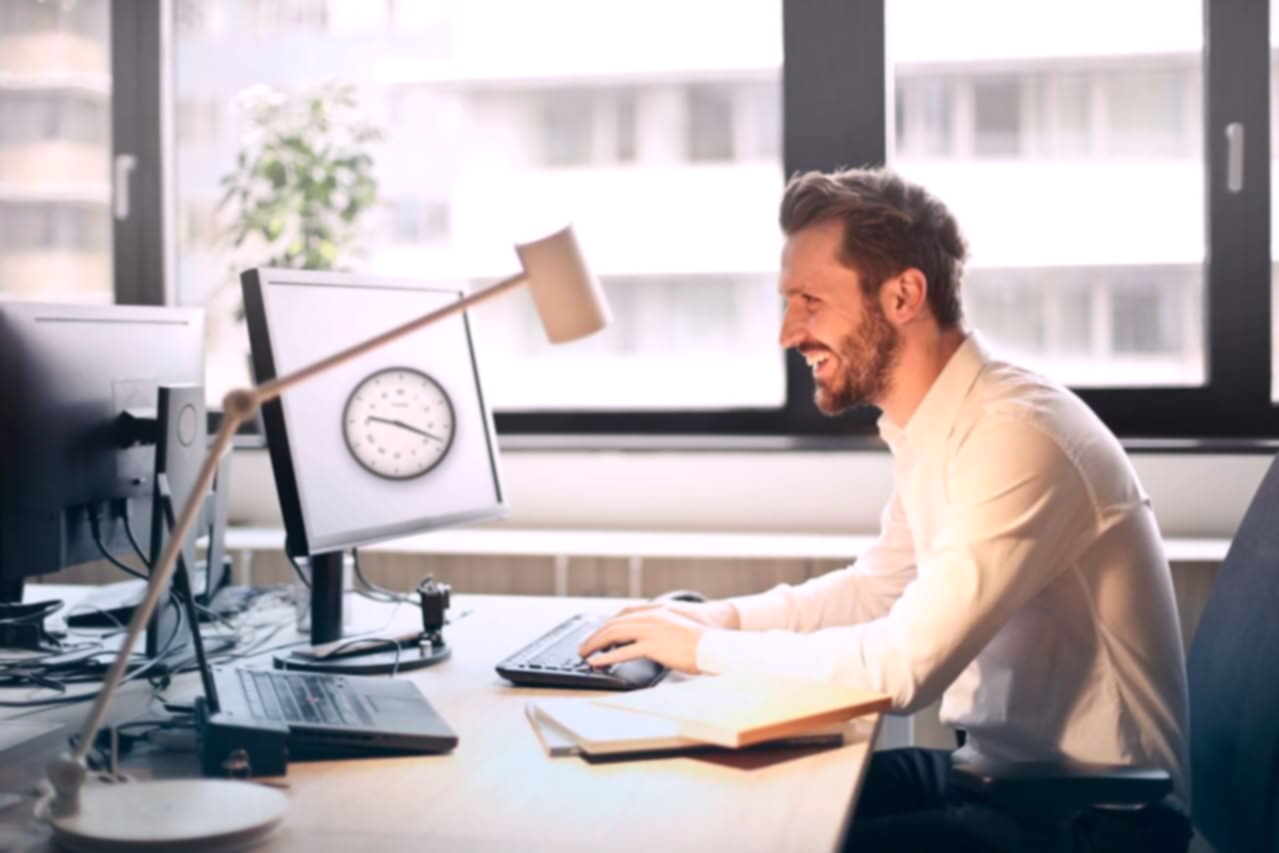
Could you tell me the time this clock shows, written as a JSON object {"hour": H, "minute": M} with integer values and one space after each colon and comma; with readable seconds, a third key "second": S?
{"hour": 9, "minute": 18}
